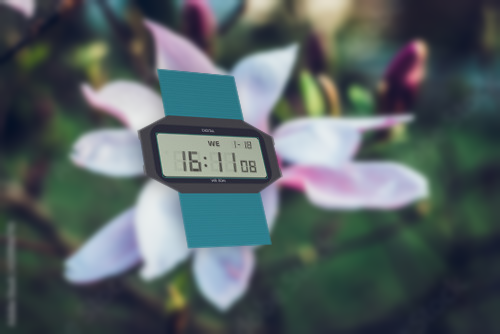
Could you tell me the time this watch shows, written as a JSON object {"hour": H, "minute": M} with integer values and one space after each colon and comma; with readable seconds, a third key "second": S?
{"hour": 16, "minute": 11, "second": 8}
